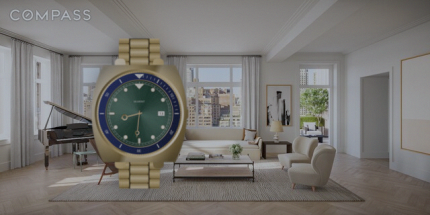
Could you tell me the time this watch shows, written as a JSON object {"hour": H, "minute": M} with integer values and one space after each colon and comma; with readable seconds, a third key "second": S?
{"hour": 8, "minute": 31}
